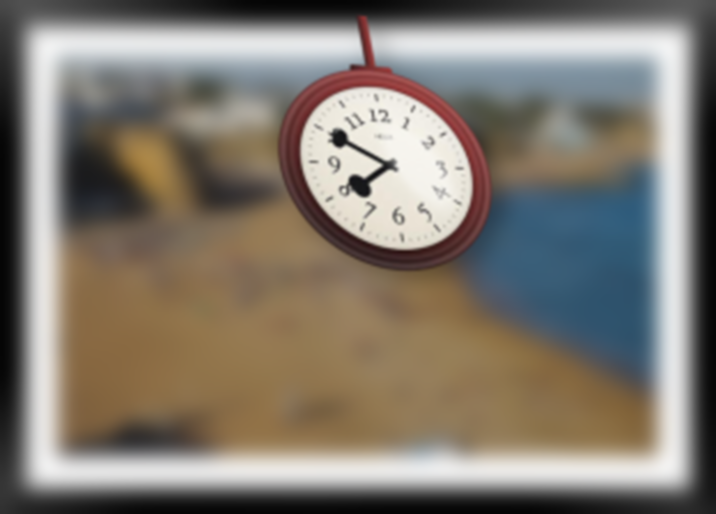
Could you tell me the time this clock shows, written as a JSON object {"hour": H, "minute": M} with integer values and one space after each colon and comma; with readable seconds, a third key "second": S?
{"hour": 7, "minute": 50}
